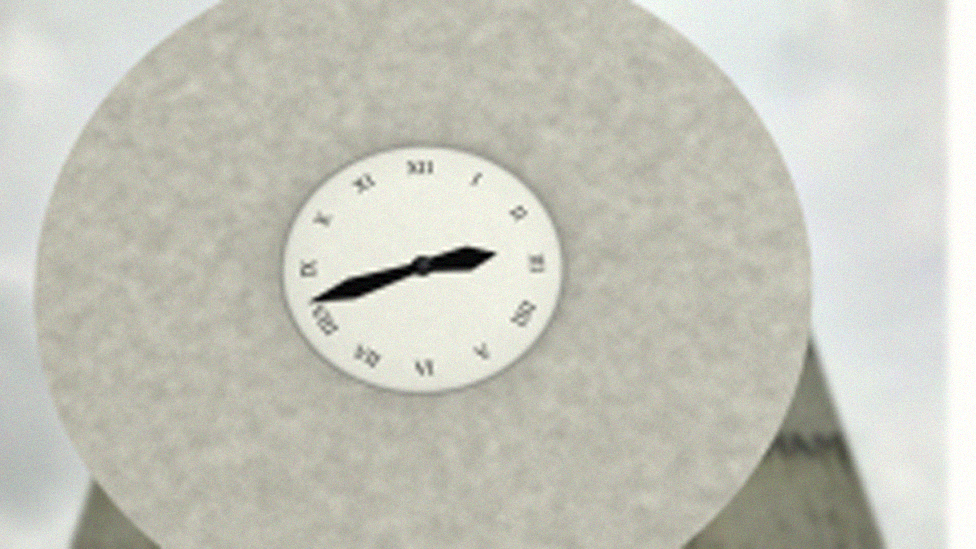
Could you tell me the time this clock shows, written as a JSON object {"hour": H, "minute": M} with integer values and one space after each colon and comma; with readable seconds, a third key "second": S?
{"hour": 2, "minute": 42}
